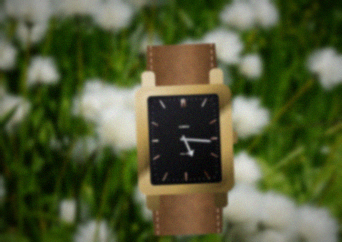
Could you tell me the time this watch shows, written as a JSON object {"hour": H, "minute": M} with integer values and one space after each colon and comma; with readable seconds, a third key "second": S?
{"hour": 5, "minute": 16}
